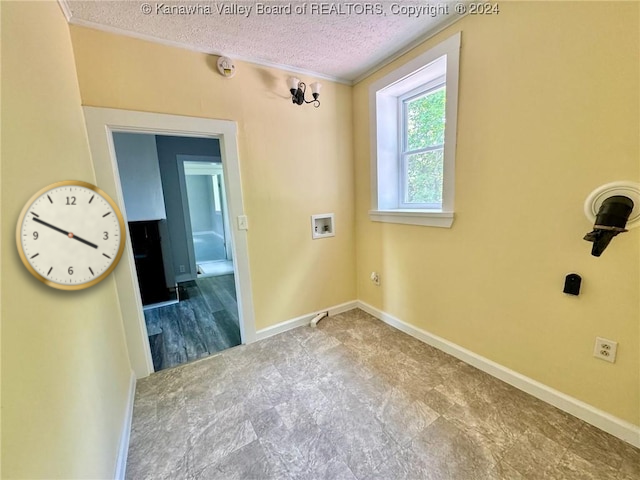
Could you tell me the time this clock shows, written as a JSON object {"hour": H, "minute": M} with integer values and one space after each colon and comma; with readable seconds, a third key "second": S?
{"hour": 3, "minute": 49}
